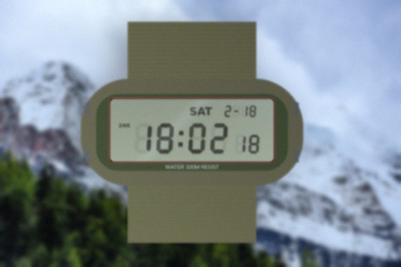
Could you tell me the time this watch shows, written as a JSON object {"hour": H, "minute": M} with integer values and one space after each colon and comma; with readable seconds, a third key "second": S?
{"hour": 18, "minute": 2, "second": 18}
